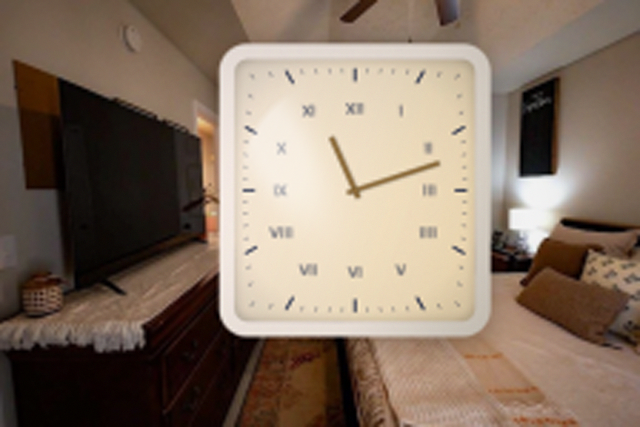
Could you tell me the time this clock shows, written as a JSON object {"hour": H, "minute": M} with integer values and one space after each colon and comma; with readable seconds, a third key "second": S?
{"hour": 11, "minute": 12}
